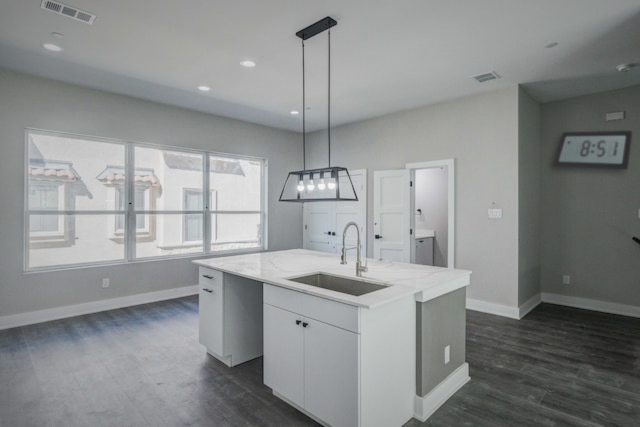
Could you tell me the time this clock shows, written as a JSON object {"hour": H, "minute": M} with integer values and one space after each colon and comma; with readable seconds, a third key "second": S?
{"hour": 8, "minute": 51}
